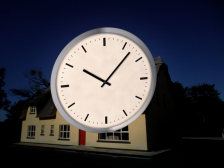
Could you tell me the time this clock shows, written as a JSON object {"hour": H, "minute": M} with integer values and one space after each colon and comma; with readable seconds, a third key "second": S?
{"hour": 10, "minute": 7}
